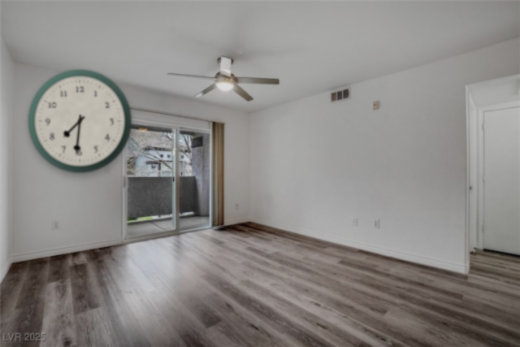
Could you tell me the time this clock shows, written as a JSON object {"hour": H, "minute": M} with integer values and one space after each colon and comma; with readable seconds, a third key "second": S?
{"hour": 7, "minute": 31}
